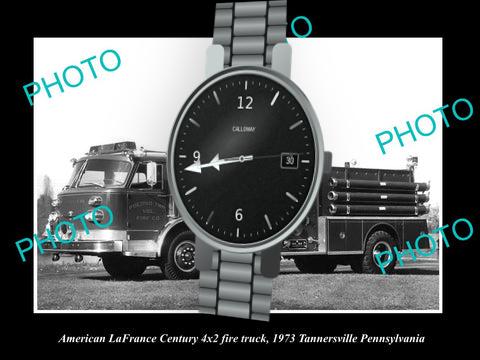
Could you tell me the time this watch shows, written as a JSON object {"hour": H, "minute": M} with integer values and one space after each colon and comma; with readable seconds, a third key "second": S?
{"hour": 8, "minute": 43, "second": 14}
